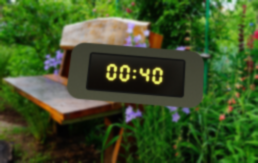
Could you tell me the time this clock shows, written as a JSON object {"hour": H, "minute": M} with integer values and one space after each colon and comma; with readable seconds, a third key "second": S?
{"hour": 0, "minute": 40}
